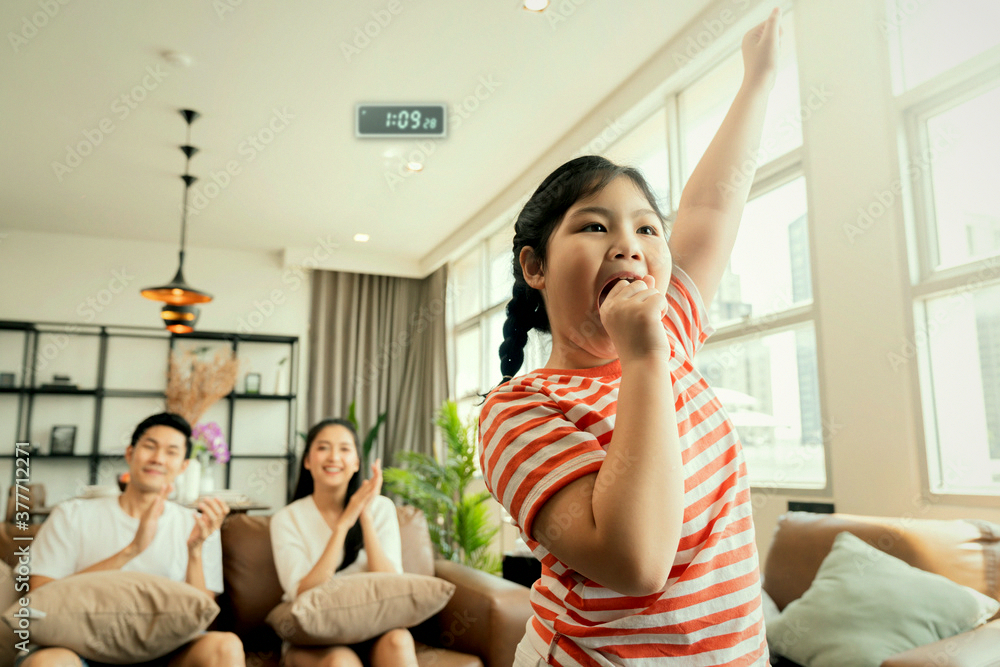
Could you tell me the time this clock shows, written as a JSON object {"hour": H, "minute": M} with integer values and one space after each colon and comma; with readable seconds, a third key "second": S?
{"hour": 1, "minute": 9}
